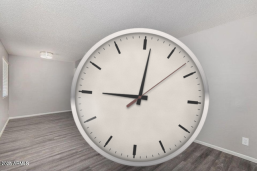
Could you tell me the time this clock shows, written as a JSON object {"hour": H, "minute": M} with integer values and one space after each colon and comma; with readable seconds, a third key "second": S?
{"hour": 9, "minute": 1, "second": 8}
